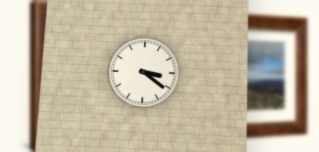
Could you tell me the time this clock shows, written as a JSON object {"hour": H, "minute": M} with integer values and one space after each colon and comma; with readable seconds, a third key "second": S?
{"hour": 3, "minute": 21}
